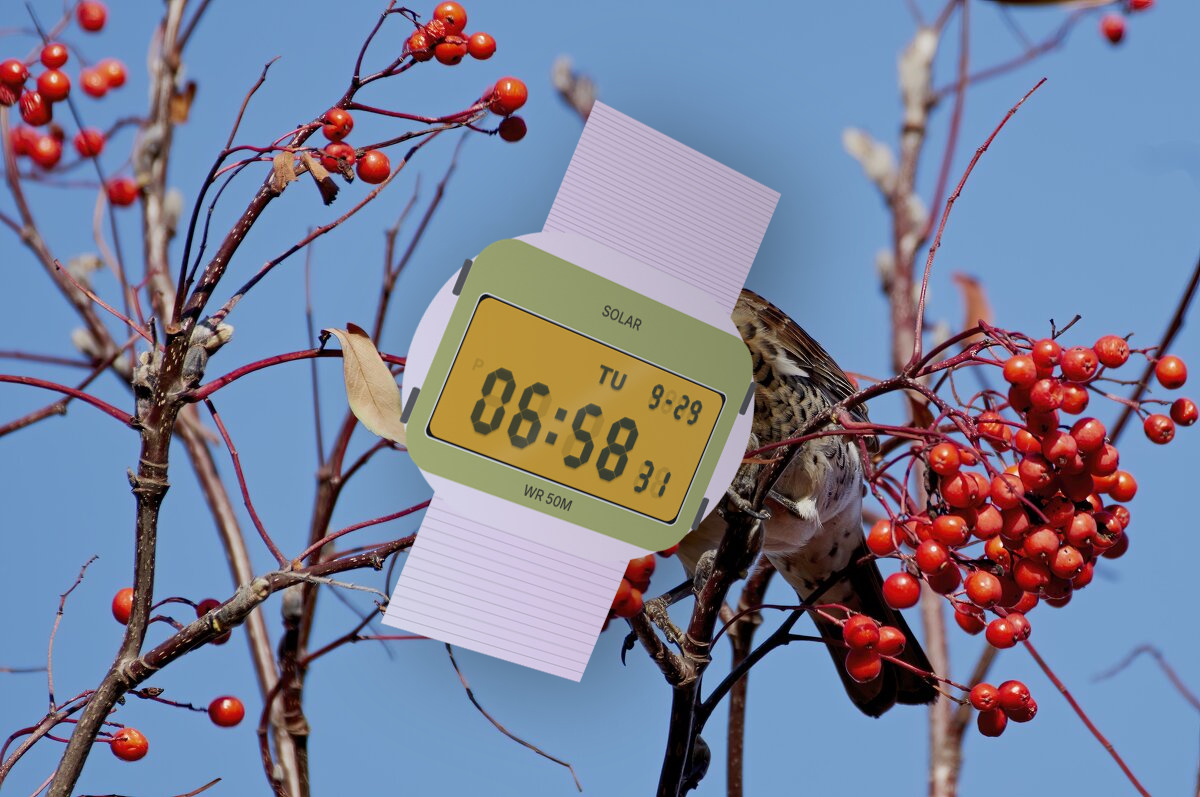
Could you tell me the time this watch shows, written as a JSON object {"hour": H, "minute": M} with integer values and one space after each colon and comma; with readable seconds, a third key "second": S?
{"hour": 6, "minute": 58, "second": 31}
